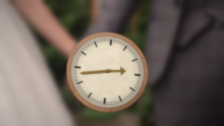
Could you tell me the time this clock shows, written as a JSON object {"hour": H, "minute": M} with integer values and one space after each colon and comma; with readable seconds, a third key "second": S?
{"hour": 2, "minute": 43}
